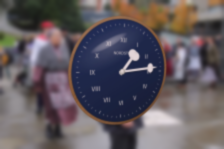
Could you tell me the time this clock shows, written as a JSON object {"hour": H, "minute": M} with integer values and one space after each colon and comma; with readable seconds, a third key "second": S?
{"hour": 1, "minute": 14}
